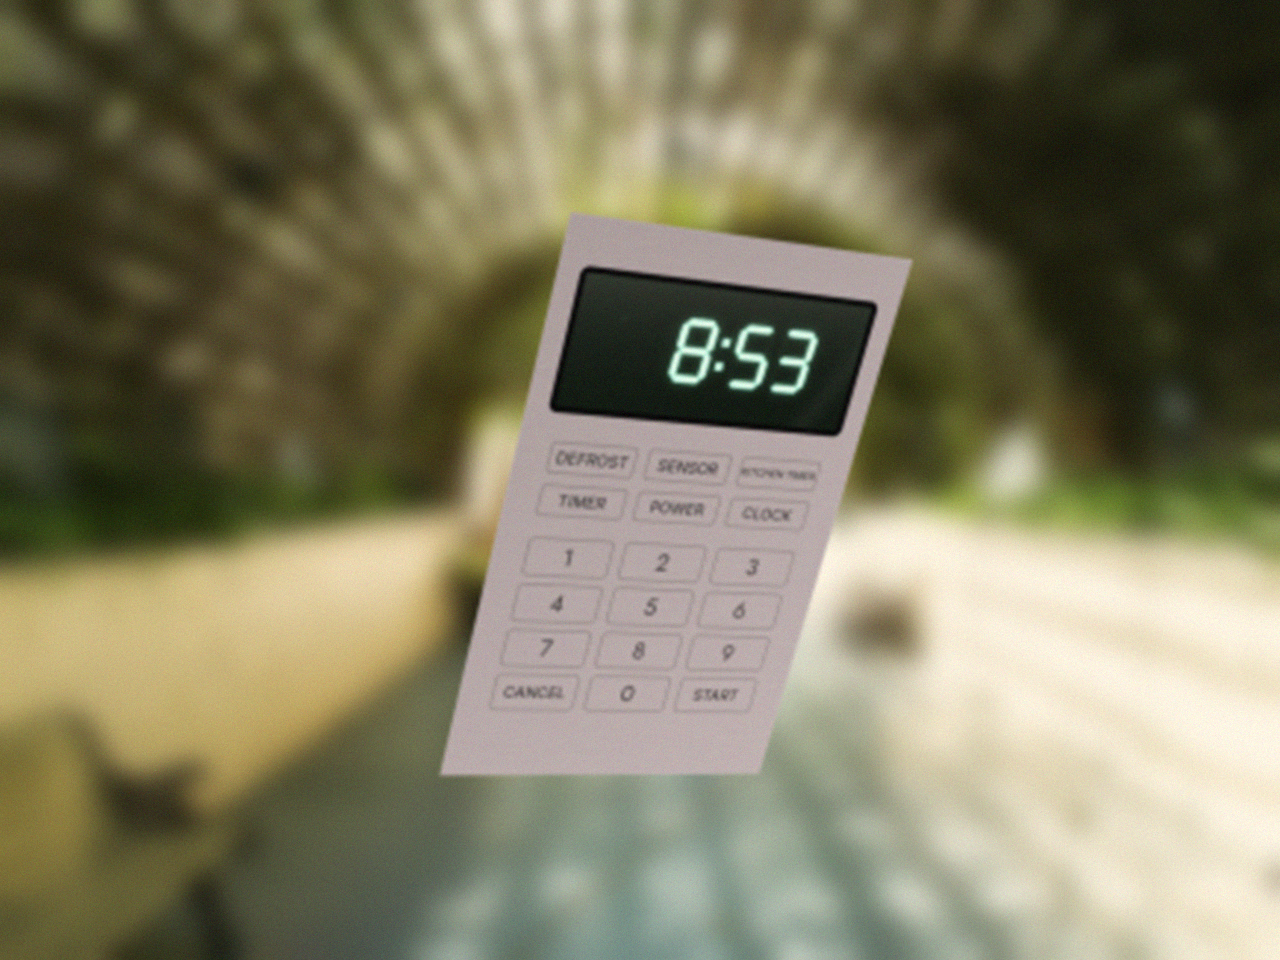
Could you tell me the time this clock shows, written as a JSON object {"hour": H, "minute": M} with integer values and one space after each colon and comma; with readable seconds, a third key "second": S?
{"hour": 8, "minute": 53}
